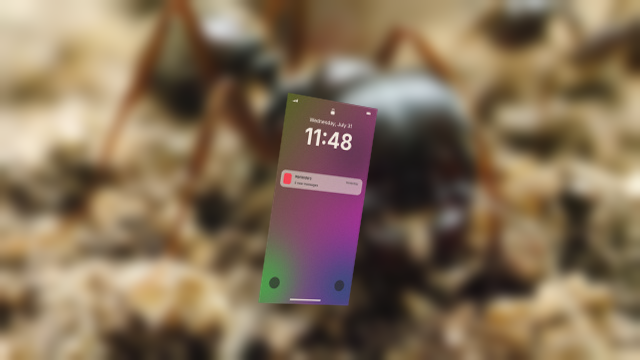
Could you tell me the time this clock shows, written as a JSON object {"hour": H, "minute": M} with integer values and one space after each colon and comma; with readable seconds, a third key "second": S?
{"hour": 11, "minute": 48}
